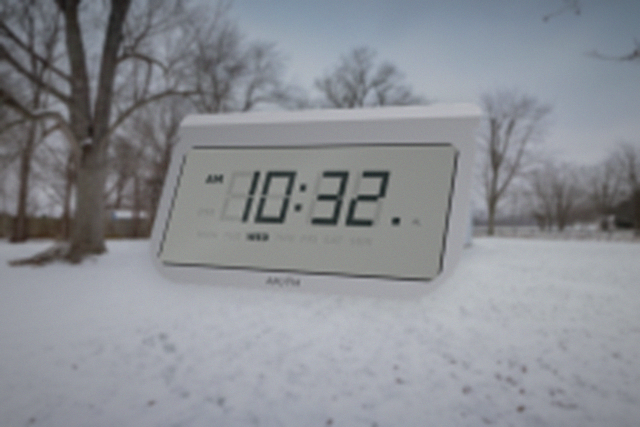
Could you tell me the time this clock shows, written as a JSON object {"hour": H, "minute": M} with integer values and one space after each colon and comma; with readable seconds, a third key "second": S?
{"hour": 10, "minute": 32}
